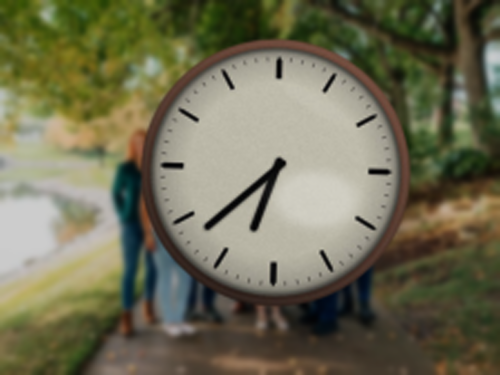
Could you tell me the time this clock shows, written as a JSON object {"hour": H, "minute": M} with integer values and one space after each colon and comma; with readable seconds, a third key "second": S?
{"hour": 6, "minute": 38}
